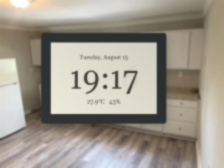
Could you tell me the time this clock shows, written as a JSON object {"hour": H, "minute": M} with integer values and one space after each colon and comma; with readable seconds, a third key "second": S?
{"hour": 19, "minute": 17}
